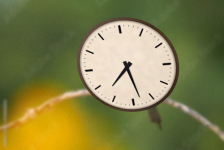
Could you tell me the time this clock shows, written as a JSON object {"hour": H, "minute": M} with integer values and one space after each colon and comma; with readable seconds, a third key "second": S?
{"hour": 7, "minute": 28}
